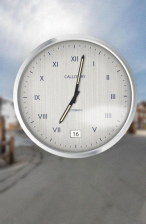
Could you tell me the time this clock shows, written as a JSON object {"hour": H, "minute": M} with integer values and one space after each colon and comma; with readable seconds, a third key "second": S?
{"hour": 7, "minute": 2}
